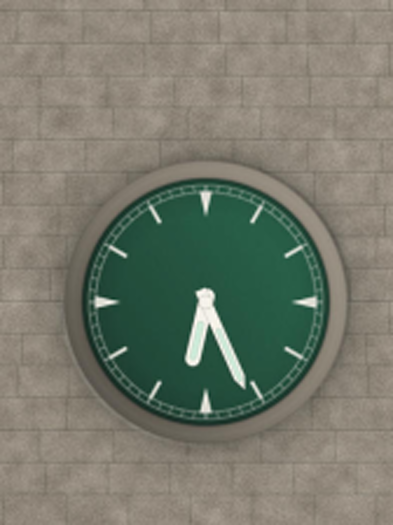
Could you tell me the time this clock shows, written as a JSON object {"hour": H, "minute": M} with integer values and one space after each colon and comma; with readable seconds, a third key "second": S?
{"hour": 6, "minute": 26}
